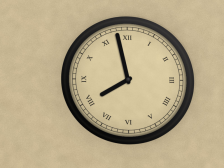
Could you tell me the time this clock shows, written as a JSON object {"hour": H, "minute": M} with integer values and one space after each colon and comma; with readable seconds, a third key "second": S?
{"hour": 7, "minute": 58}
